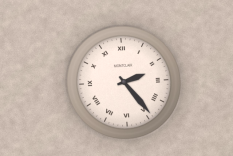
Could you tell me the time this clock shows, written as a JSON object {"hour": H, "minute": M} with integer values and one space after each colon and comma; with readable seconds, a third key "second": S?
{"hour": 2, "minute": 24}
